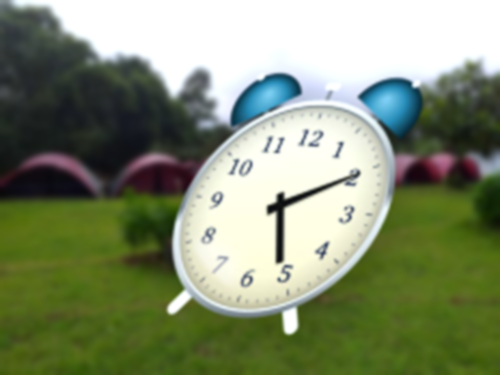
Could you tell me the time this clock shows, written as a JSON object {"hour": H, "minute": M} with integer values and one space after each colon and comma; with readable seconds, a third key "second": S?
{"hour": 5, "minute": 10}
